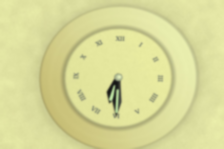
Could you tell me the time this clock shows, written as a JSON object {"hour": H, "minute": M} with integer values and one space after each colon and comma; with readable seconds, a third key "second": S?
{"hour": 6, "minute": 30}
